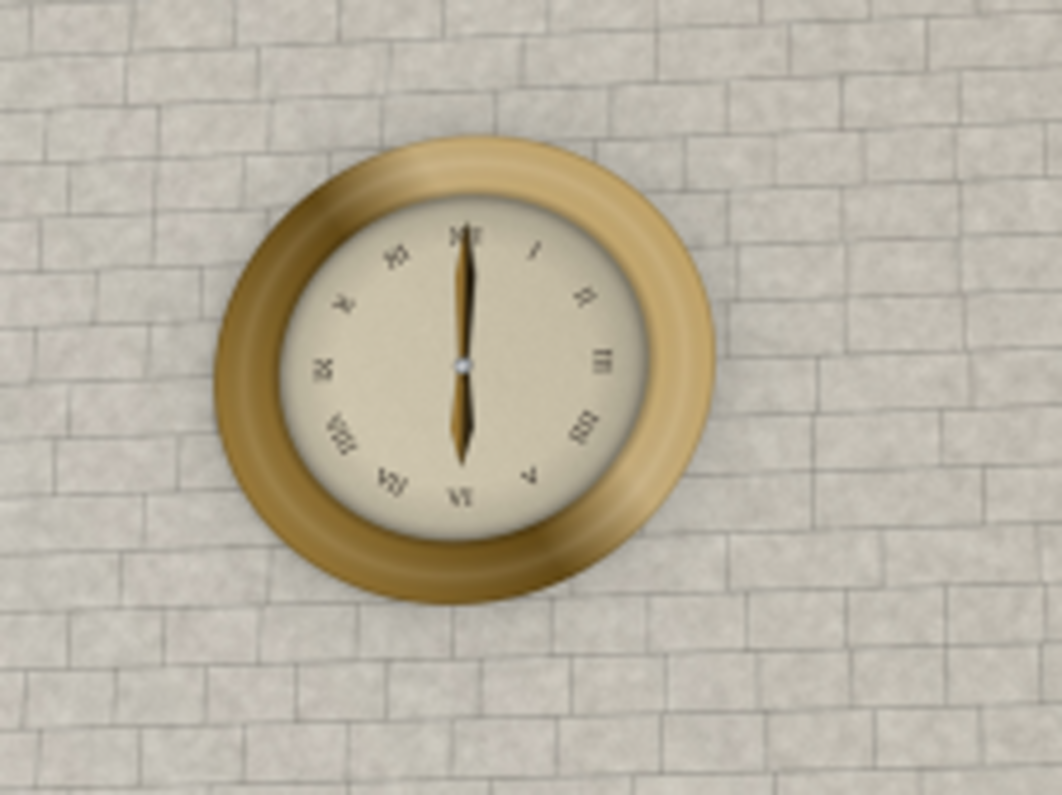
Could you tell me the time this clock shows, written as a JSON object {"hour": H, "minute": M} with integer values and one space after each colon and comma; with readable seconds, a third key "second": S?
{"hour": 6, "minute": 0}
